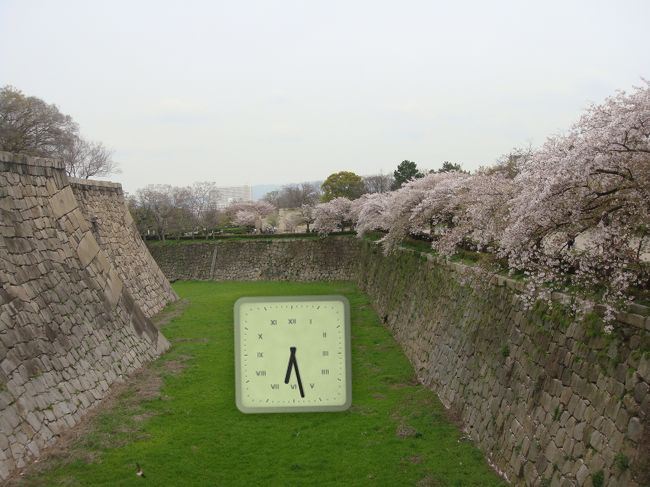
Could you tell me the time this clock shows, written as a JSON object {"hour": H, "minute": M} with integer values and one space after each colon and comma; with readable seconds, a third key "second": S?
{"hour": 6, "minute": 28}
